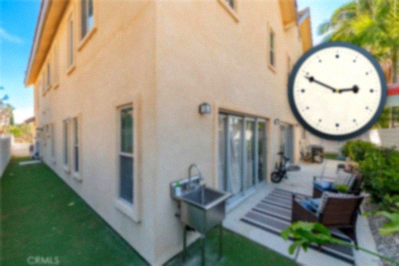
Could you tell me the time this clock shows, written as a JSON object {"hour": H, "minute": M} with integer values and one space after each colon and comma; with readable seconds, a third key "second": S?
{"hour": 2, "minute": 49}
